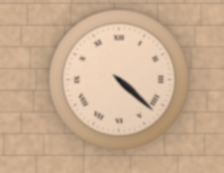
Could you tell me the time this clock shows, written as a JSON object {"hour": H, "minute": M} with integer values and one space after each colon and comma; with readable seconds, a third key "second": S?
{"hour": 4, "minute": 22}
